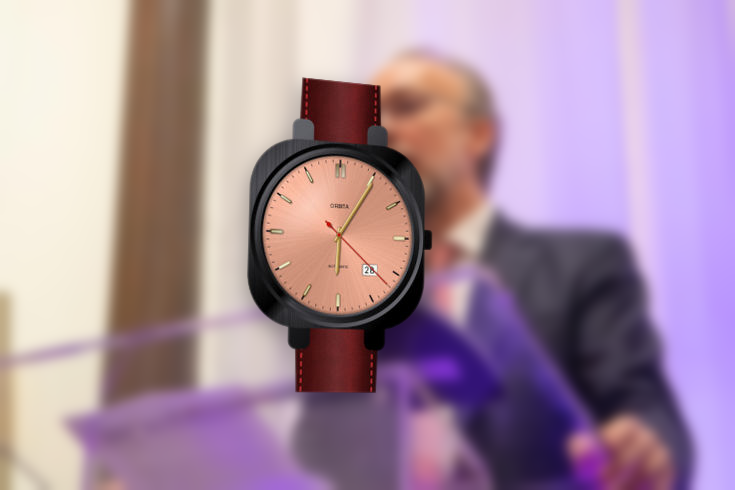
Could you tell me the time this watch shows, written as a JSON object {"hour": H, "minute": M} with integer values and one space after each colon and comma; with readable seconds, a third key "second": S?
{"hour": 6, "minute": 5, "second": 22}
